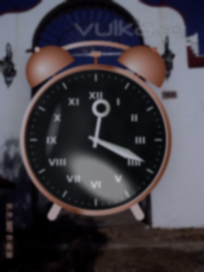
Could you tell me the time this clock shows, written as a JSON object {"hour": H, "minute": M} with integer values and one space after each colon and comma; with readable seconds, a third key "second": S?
{"hour": 12, "minute": 19}
